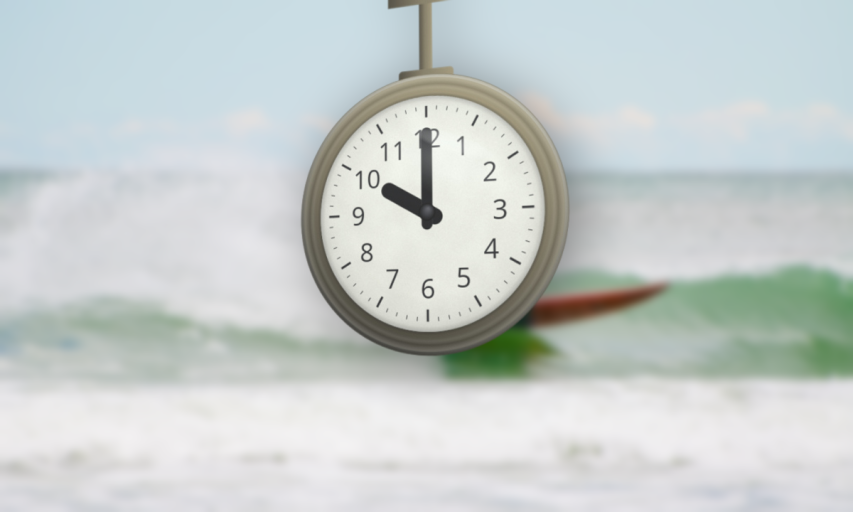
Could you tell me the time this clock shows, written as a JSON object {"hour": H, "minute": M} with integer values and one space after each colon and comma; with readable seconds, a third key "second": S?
{"hour": 10, "minute": 0}
